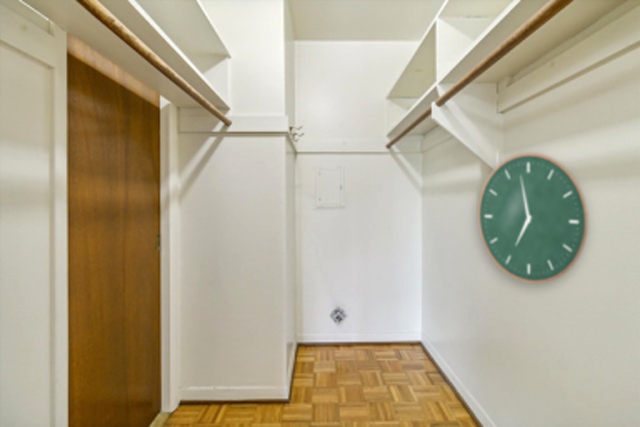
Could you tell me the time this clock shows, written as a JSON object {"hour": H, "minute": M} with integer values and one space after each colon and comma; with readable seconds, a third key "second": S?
{"hour": 6, "minute": 58}
